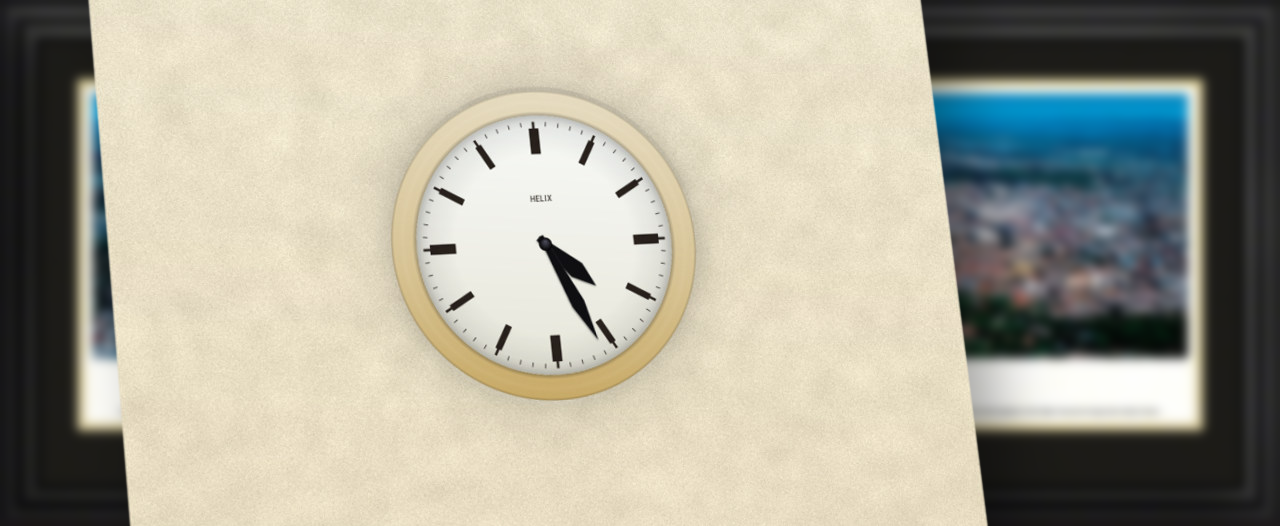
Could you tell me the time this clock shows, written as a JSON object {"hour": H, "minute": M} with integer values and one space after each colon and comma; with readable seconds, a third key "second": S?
{"hour": 4, "minute": 26}
